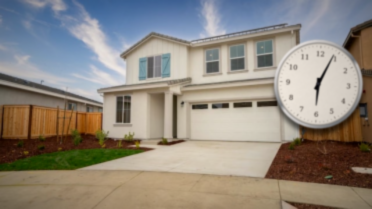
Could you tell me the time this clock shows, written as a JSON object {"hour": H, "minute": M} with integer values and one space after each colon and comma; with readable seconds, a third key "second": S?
{"hour": 6, "minute": 4}
